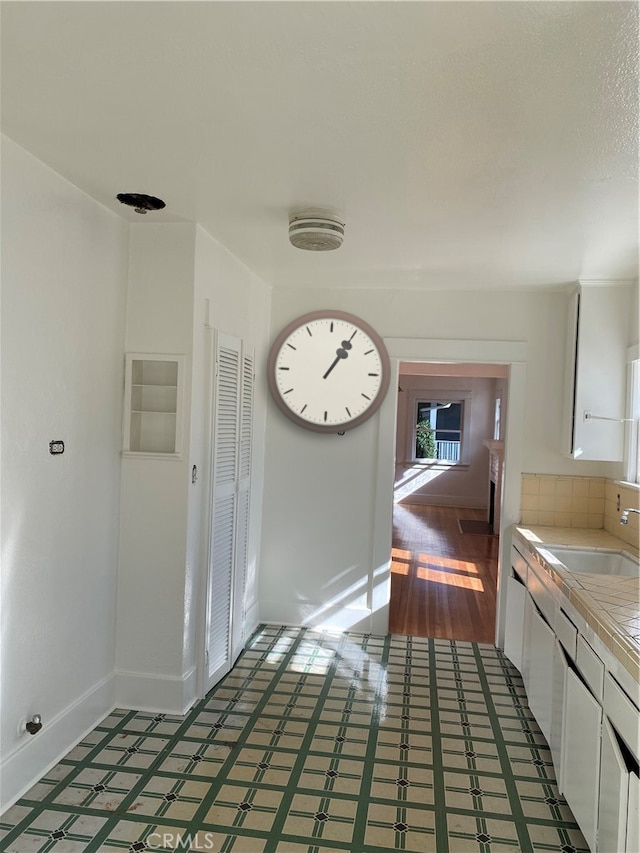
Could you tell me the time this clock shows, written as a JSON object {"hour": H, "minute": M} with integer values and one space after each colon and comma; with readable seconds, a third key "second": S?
{"hour": 1, "minute": 5}
